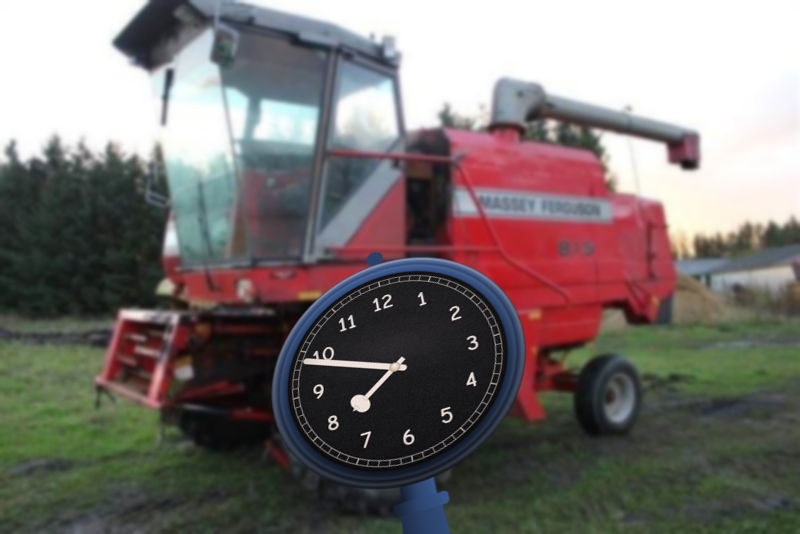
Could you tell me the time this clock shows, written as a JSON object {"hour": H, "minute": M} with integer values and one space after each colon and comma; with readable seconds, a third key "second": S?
{"hour": 7, "minute": 49}
